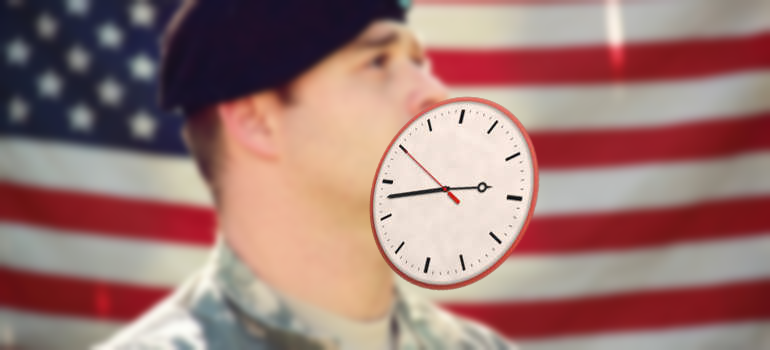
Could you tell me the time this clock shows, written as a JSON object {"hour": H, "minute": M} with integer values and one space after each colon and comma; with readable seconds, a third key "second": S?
{"hour": 2, "minute": 42, "second": 50}
